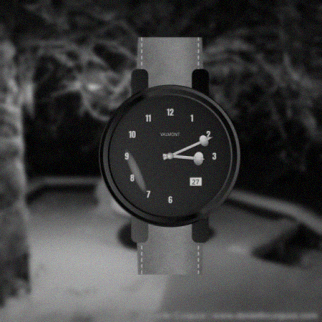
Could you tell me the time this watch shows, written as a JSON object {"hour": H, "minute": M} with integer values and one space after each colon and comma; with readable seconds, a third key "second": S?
{"hour": 3, "minute": 11}
